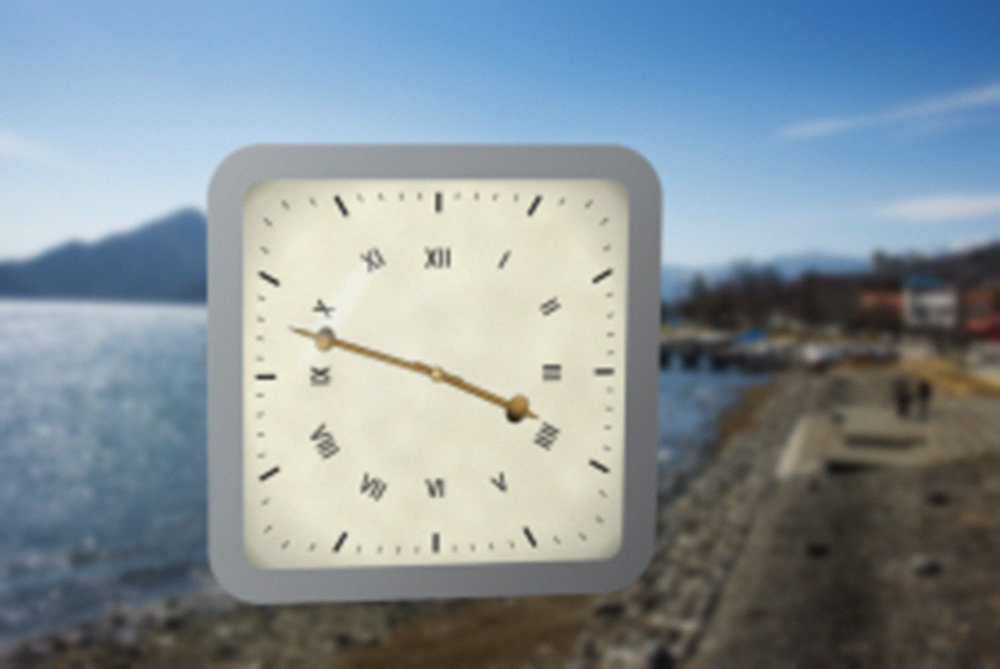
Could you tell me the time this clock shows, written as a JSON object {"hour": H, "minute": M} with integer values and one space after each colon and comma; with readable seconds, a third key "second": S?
{"hour": 3, "minute": 48}
